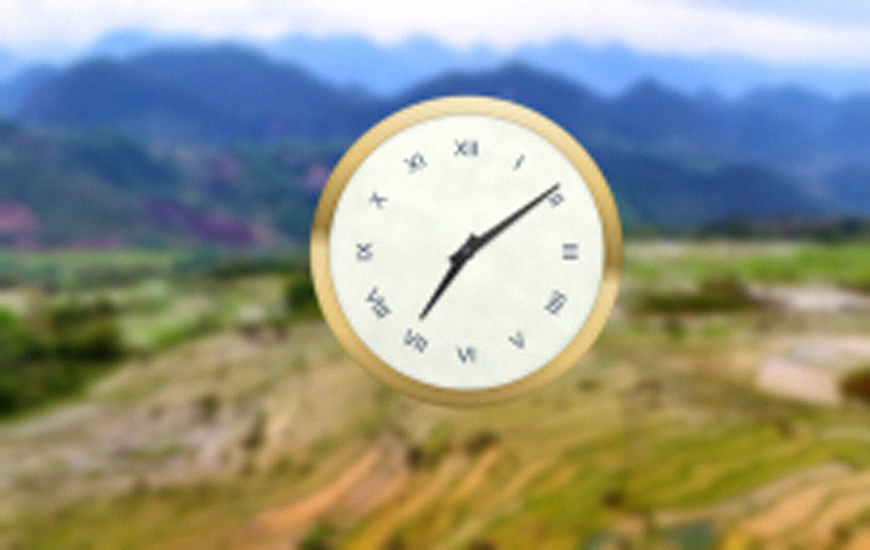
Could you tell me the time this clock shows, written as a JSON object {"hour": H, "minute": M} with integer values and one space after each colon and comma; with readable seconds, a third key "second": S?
{"hour": 7, "minute": 9}
